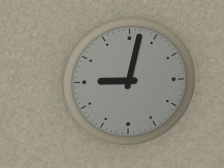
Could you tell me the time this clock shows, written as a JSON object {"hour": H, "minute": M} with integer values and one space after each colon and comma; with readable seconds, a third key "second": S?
{"hour": 9, "minute": 2}
